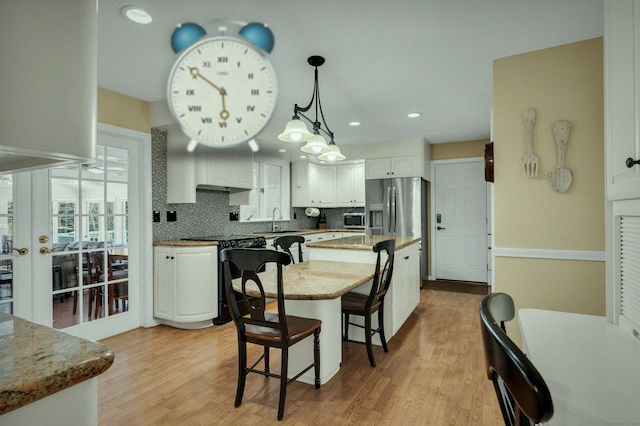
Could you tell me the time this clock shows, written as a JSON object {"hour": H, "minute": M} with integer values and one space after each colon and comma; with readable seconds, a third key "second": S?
{"hour": 5, "minute": 51}
